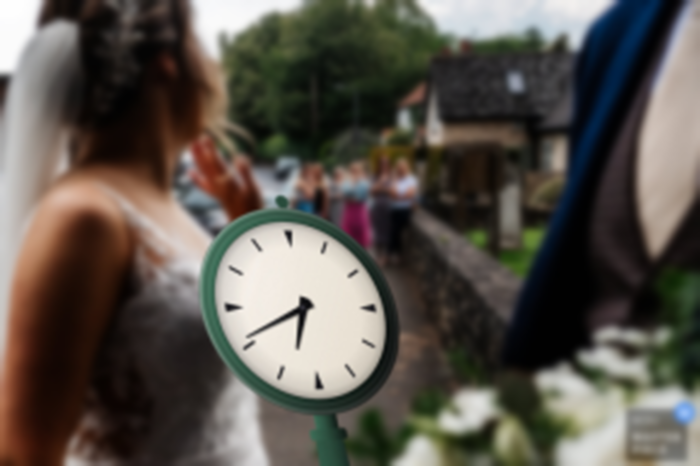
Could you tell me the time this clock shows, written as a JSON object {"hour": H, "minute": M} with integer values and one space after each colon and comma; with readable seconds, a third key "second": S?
{"hour": 6, "minute": 41}
